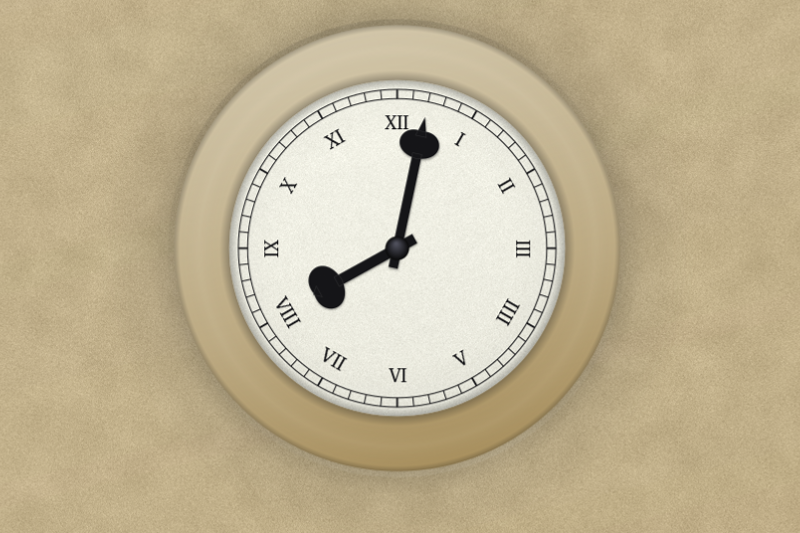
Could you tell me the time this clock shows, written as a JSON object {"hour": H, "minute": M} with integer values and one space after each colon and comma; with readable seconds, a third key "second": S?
{"hour": 8, "minute": 2}
